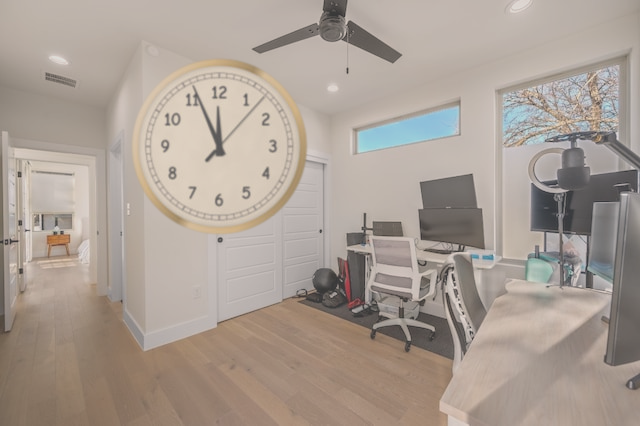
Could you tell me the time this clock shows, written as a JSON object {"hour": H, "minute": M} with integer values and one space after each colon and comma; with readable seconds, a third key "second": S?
{"hour": 11, "minute": 56, "second": 7}
